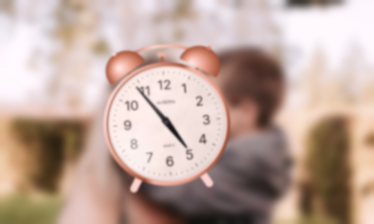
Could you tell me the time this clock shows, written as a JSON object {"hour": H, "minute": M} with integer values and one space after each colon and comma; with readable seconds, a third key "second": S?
{"hour": 4, "minute": 54}
